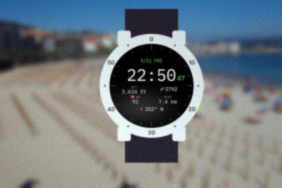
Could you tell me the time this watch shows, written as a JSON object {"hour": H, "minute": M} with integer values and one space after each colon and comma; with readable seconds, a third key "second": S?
{"hour": 22, "minute": 50}
